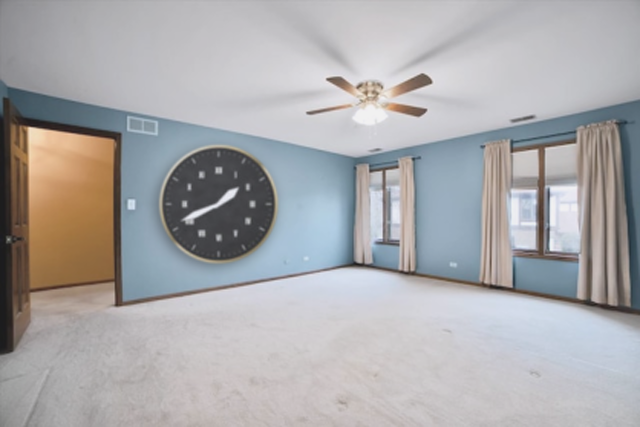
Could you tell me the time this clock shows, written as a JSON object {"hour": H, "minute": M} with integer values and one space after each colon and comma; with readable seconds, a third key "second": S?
{"hour": 1, "minute": 41}
